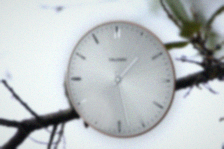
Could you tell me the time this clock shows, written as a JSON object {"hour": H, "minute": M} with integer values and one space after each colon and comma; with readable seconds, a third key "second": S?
{"hour": 1, "minute": 28}
